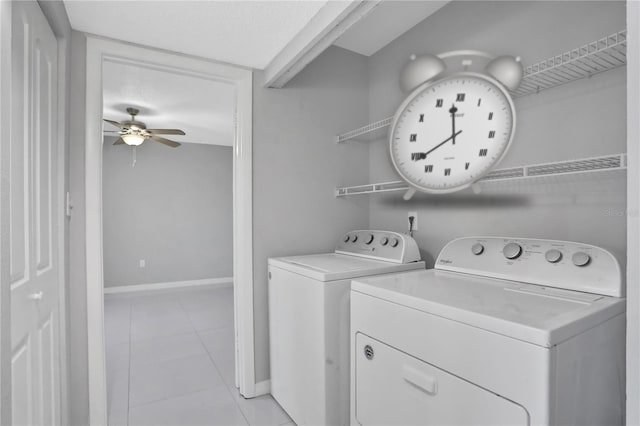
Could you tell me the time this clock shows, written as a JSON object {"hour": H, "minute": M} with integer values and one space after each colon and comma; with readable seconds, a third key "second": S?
{"hour": 11, "minute": 39}
